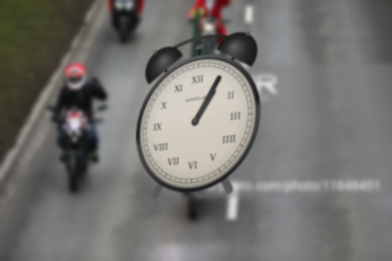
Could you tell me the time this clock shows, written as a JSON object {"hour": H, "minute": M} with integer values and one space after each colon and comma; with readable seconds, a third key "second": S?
{"hour": 1, "minute": 5}
